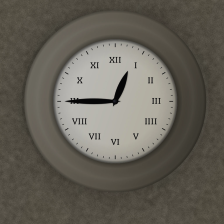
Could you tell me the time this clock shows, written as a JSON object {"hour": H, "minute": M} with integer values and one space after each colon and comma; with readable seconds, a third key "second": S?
{"hour": 12, "minute": 45}
